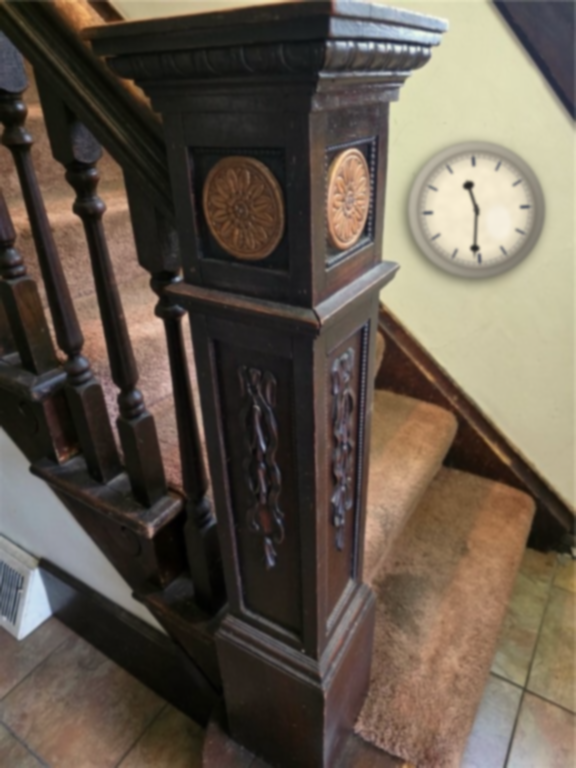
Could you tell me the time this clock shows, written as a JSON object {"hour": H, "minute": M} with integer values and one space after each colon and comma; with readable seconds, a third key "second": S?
{"hour": 11, "minute": 31}
